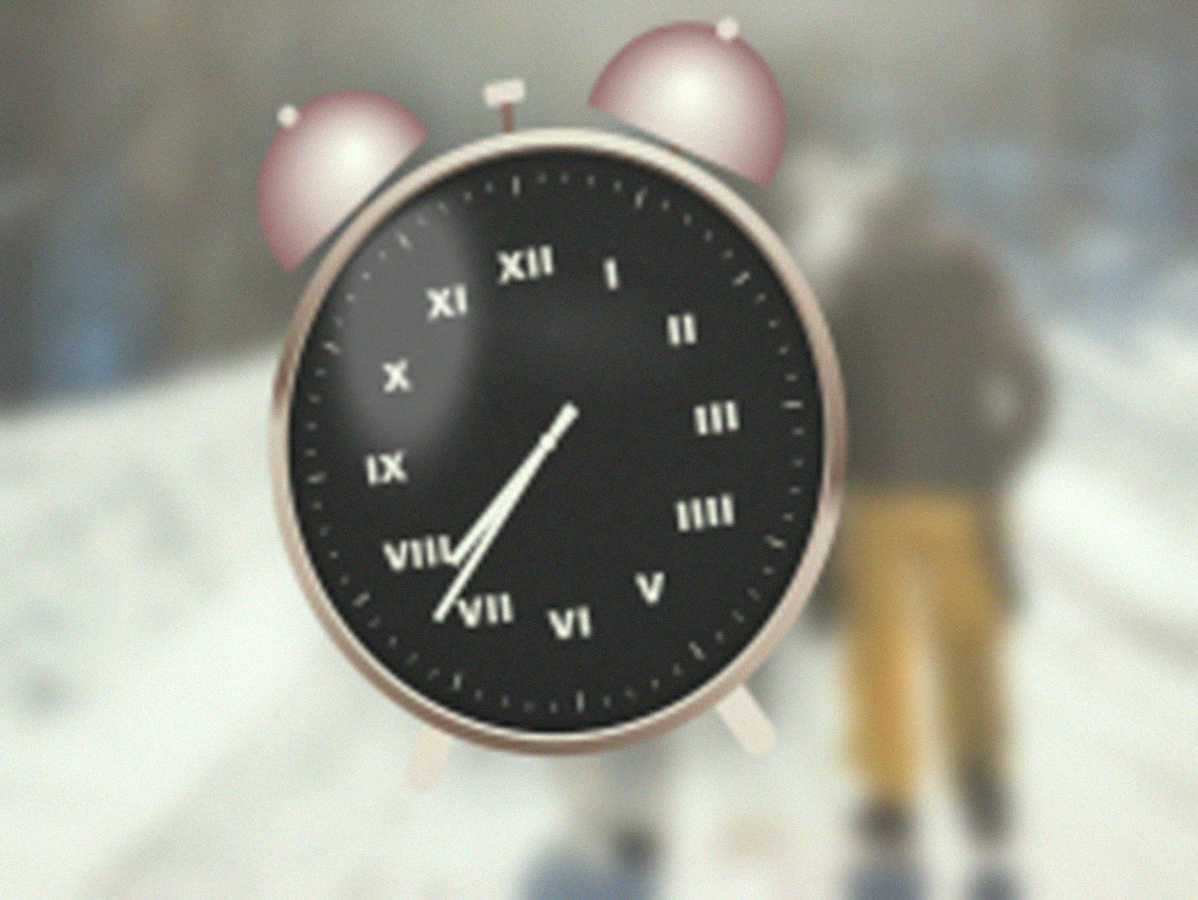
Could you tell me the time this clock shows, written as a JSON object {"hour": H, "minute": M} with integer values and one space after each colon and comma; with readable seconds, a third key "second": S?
{"hour": 7, "minute": 37}
